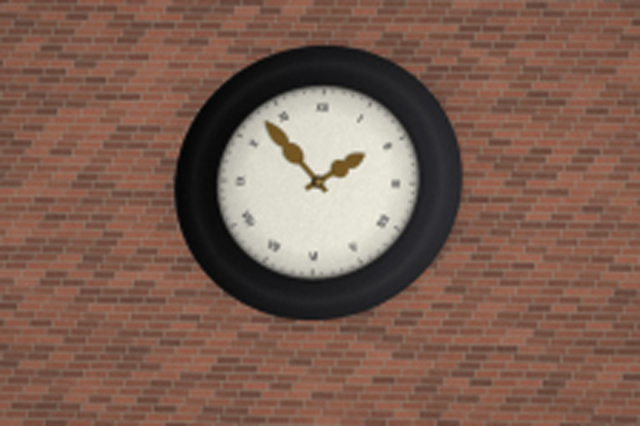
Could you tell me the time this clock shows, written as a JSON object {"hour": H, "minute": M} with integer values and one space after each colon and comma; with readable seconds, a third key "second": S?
{"hour": 1, "minute": 53}
